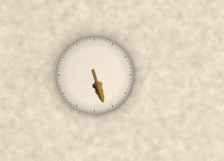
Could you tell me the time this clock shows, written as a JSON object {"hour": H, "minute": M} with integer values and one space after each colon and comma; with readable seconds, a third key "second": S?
{"hour": 5, "minute": 27}
